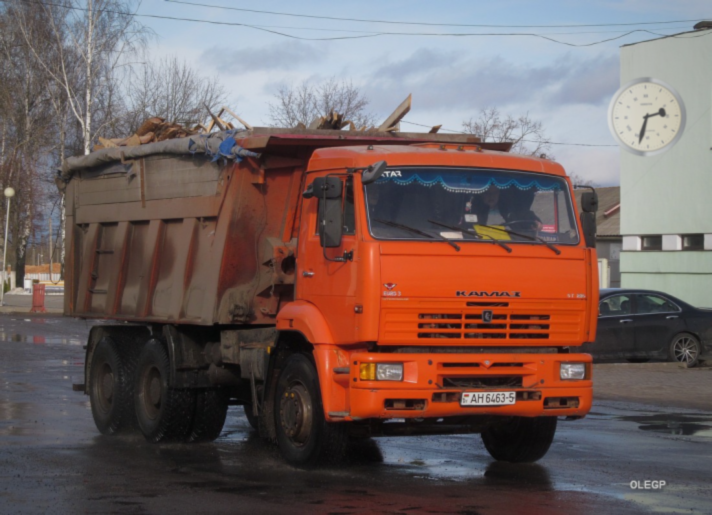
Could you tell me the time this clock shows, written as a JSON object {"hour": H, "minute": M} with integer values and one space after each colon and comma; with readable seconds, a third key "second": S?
{"hour": 2, "minute": 33}
